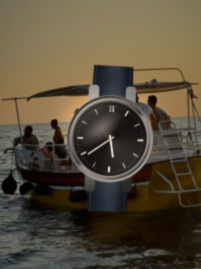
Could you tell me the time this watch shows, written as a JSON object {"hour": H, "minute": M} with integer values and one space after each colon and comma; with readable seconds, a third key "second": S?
{"hour": 5, "minute": 39}
